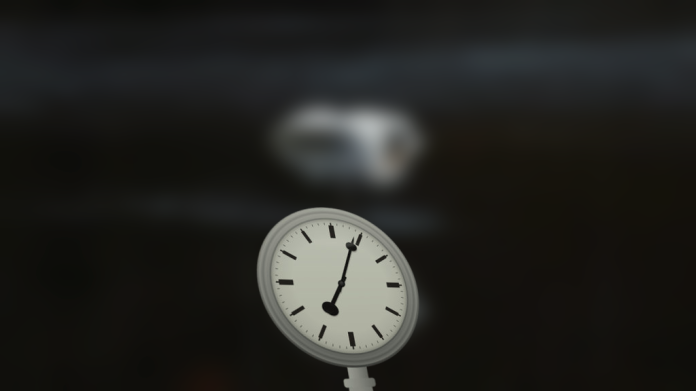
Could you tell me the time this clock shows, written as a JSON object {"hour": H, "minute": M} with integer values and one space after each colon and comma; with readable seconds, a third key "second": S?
{"hour": 7, "minute": 4}
